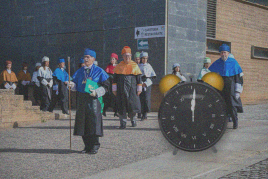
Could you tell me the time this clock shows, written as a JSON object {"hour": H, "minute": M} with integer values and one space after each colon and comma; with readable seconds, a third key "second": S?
{"hour": 12, "minute": 1}
